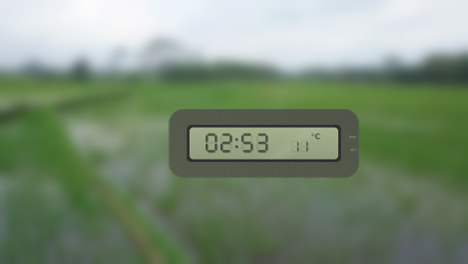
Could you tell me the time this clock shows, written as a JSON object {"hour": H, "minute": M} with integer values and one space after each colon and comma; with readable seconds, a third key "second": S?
{"hour": 2, "minute": 53}
